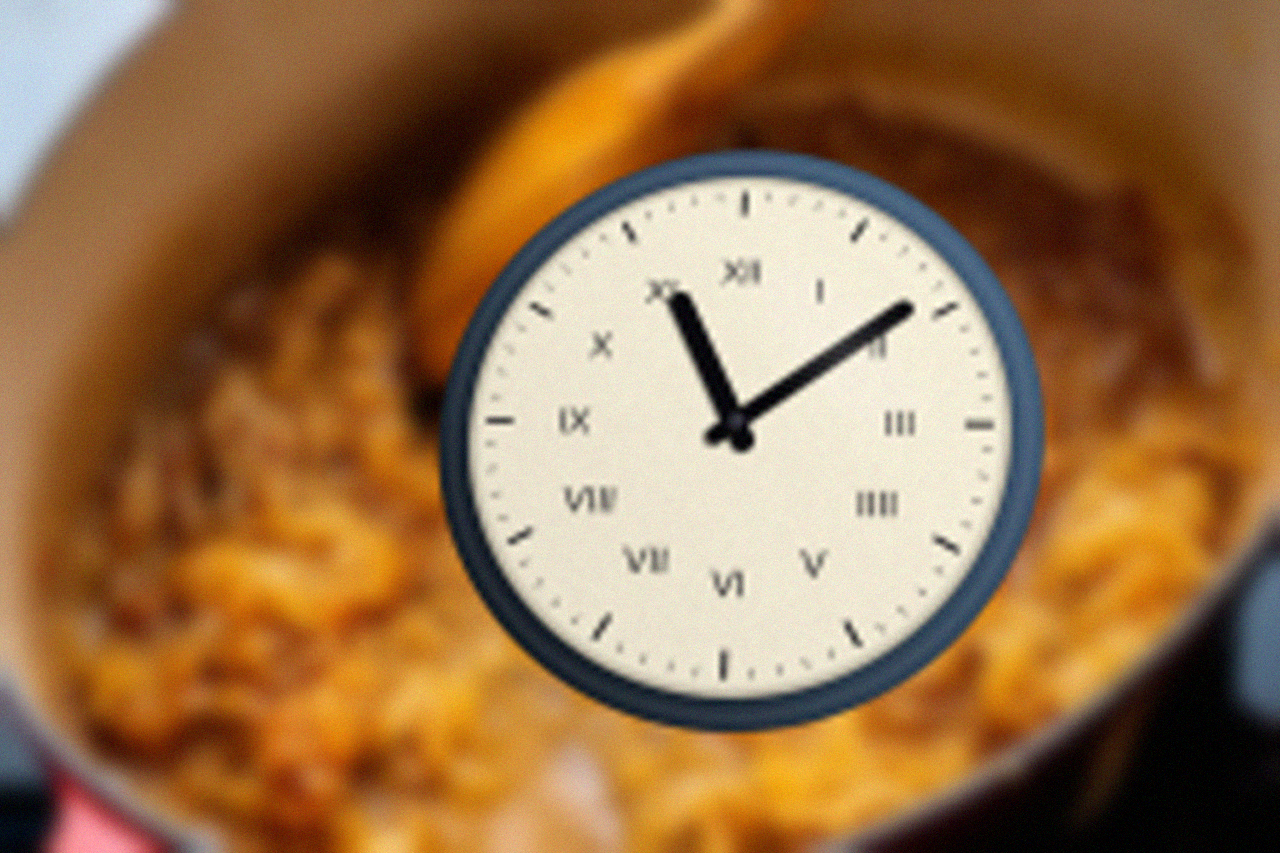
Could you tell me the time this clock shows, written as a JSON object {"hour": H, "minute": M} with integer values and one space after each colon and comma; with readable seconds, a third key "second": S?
{"hour": 11, "minute": 9}
